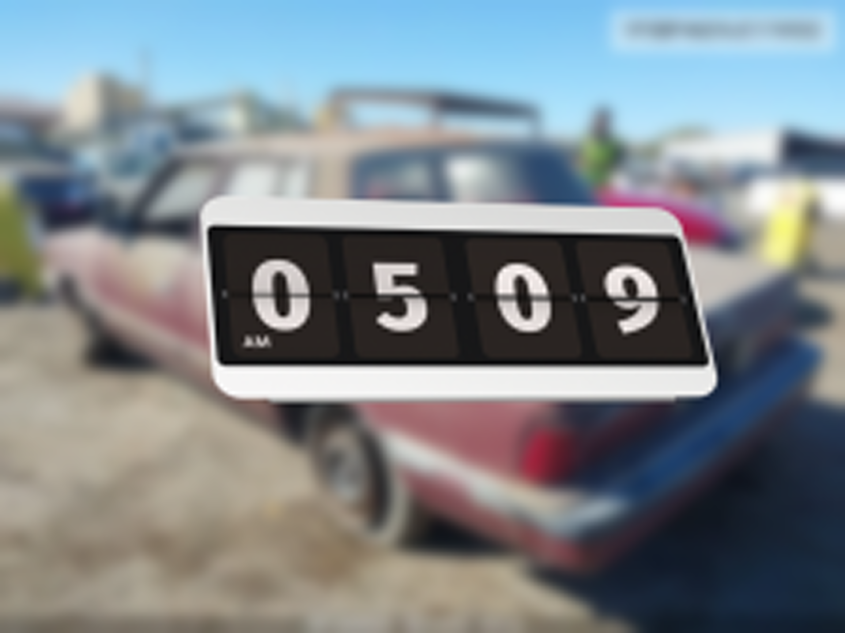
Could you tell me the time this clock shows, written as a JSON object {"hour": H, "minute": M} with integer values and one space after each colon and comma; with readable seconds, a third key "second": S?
{"hour": 5, "minute": 9}
